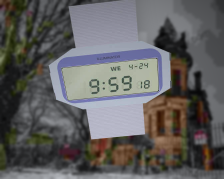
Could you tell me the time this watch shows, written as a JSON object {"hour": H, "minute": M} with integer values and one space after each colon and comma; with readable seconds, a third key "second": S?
{"hour": 9, "minute": 59, "second": 18}
